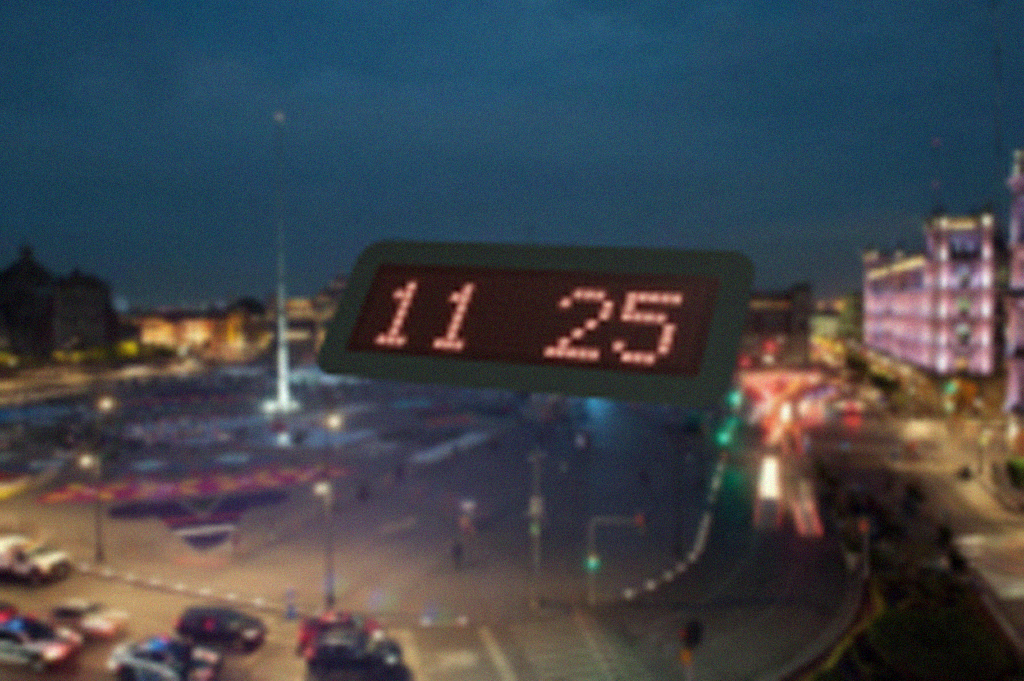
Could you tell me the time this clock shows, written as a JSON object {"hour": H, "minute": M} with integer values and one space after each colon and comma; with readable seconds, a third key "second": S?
{"hour": 11, "minute": 25}
